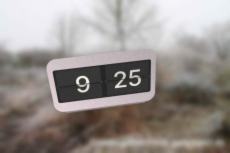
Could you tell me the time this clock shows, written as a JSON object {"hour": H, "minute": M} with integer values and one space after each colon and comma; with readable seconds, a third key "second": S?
{"hour": 9, "minute": 25}
